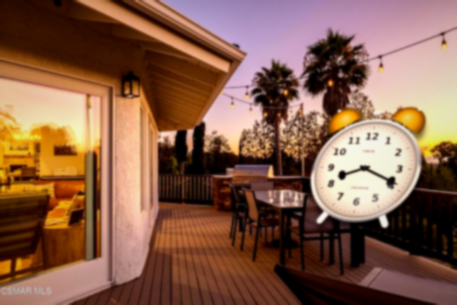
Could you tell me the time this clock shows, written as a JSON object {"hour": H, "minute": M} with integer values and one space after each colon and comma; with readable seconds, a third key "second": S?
{"hour": 8, "minute": 19}
